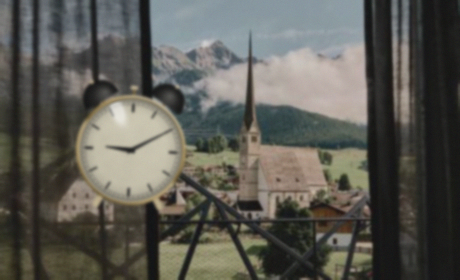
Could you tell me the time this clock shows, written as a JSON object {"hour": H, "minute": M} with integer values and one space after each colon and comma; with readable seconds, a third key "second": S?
{"hour": 9, "minute": 10}
